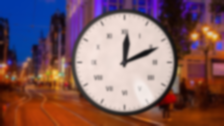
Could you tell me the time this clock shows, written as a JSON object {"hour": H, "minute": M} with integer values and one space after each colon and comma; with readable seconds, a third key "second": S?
{"hour": 12, "minute": 11}
